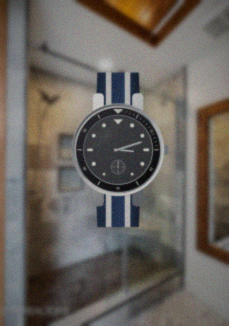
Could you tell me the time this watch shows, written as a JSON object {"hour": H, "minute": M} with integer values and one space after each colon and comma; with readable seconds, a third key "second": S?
{"hour": 3, "minute": 12}
